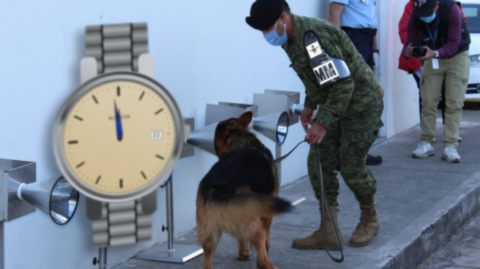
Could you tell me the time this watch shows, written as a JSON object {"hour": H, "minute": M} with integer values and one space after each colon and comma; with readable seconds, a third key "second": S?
{"hour": 11, "minute": 59}
